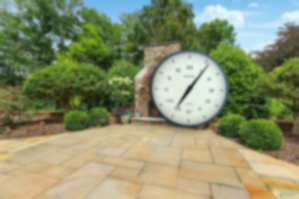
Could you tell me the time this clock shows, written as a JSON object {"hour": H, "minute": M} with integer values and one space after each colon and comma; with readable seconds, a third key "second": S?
{"hour": 7, "minute": 6}
